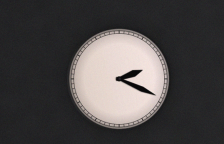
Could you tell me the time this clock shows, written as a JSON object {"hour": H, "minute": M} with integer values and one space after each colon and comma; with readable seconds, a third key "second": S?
{"hour": 2, "minute": 19}
